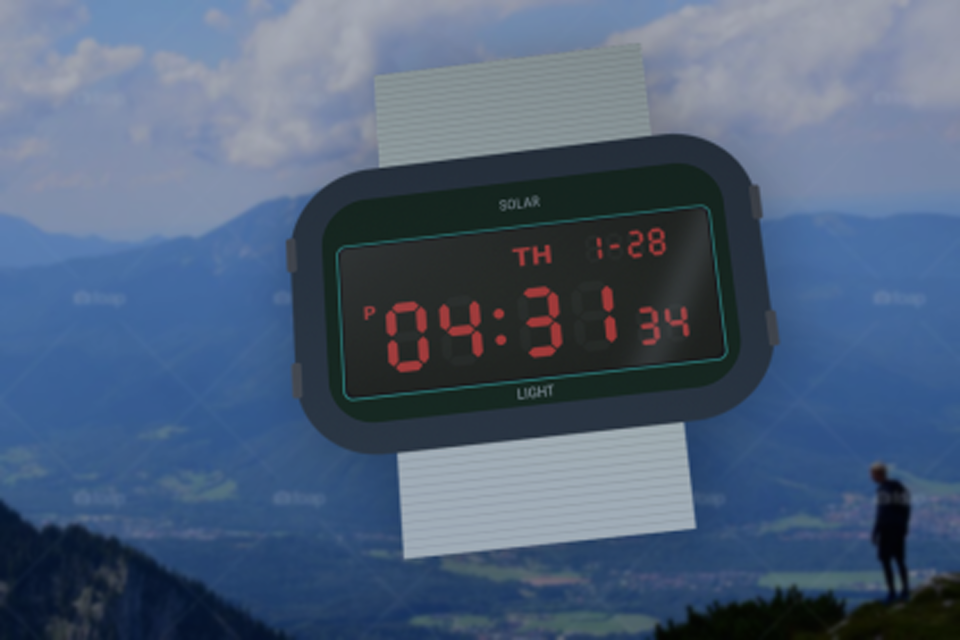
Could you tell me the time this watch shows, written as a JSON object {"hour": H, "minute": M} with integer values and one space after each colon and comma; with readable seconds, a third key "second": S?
{"hour": 4, "minute": 31, "second": 34}
